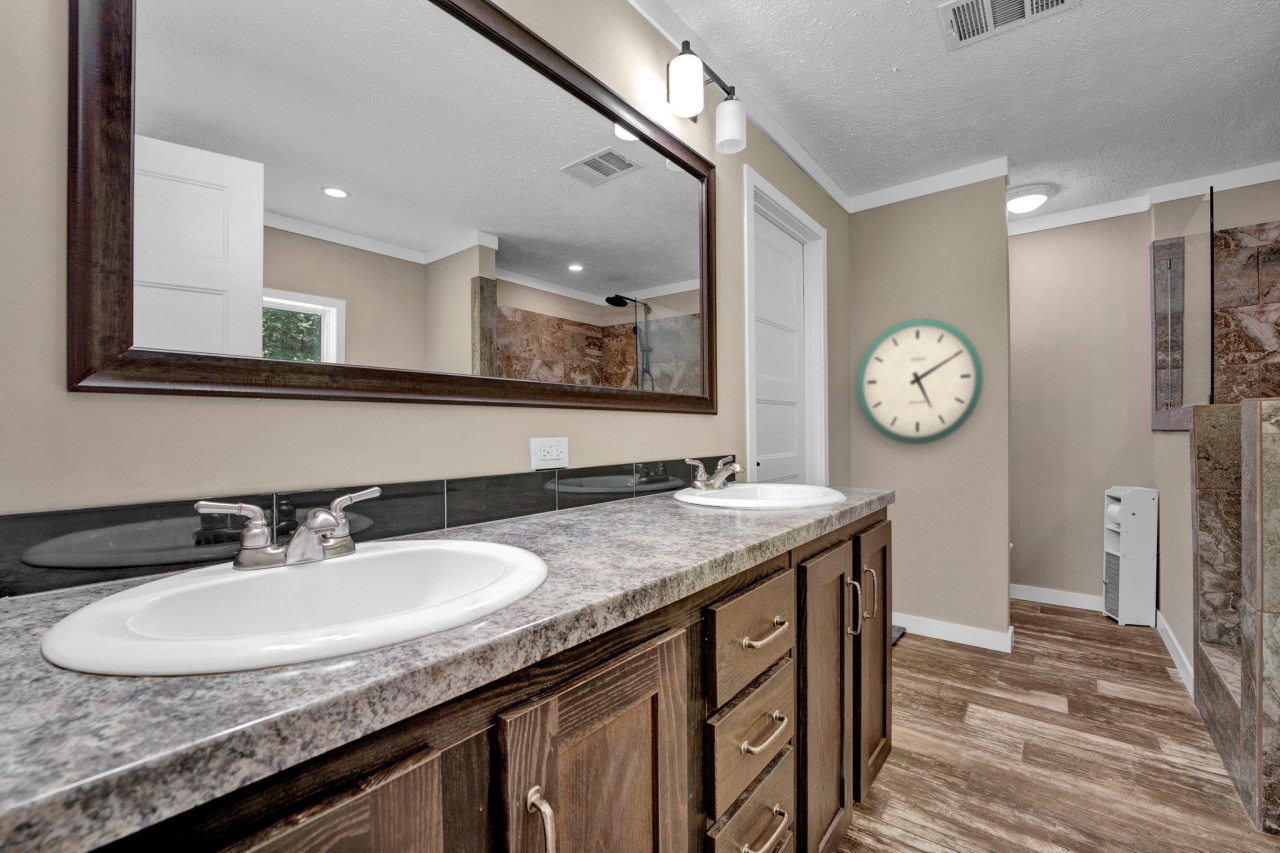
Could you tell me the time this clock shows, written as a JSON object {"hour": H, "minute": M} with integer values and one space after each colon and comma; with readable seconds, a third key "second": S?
{"hour": 5, "minute": 10}
